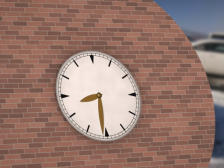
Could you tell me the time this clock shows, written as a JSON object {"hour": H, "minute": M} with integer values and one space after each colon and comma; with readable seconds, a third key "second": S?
{"hour": 8, "minute": 31}
